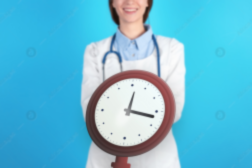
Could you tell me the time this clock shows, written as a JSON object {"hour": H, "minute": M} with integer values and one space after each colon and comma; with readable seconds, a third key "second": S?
{"hour": 12, "minute": 17}
